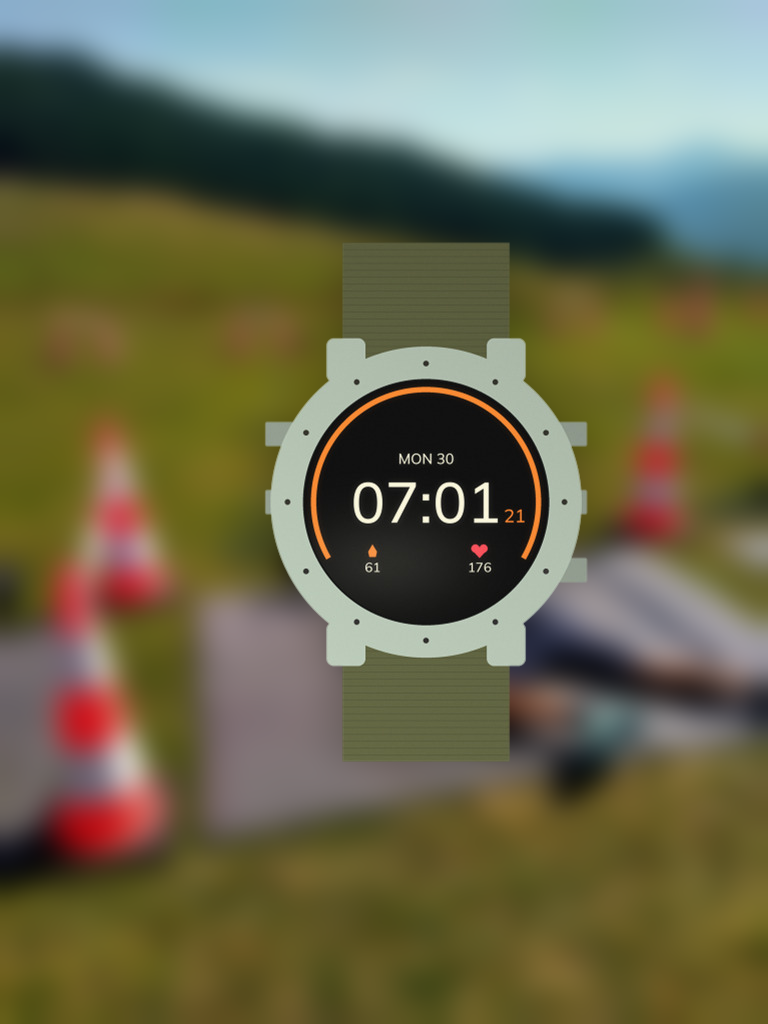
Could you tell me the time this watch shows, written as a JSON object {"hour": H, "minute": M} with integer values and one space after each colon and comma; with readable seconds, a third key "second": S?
{"hour": 7, "minute": 1, "second": 21}
